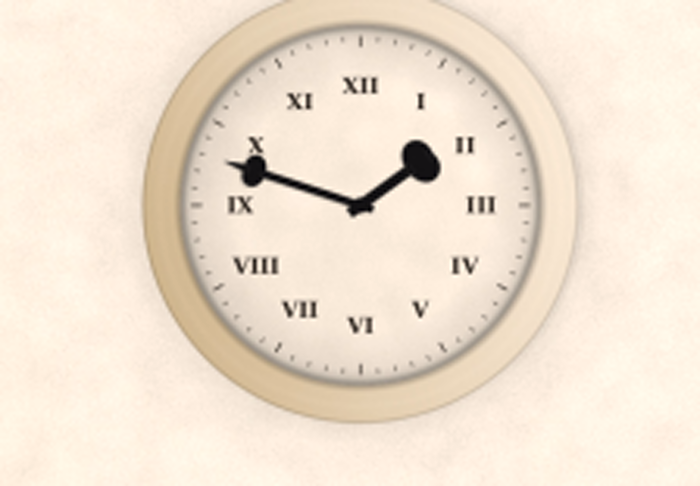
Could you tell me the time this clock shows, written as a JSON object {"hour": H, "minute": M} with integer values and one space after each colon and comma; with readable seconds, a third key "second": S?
{"hour": 1, "minute": 48}
